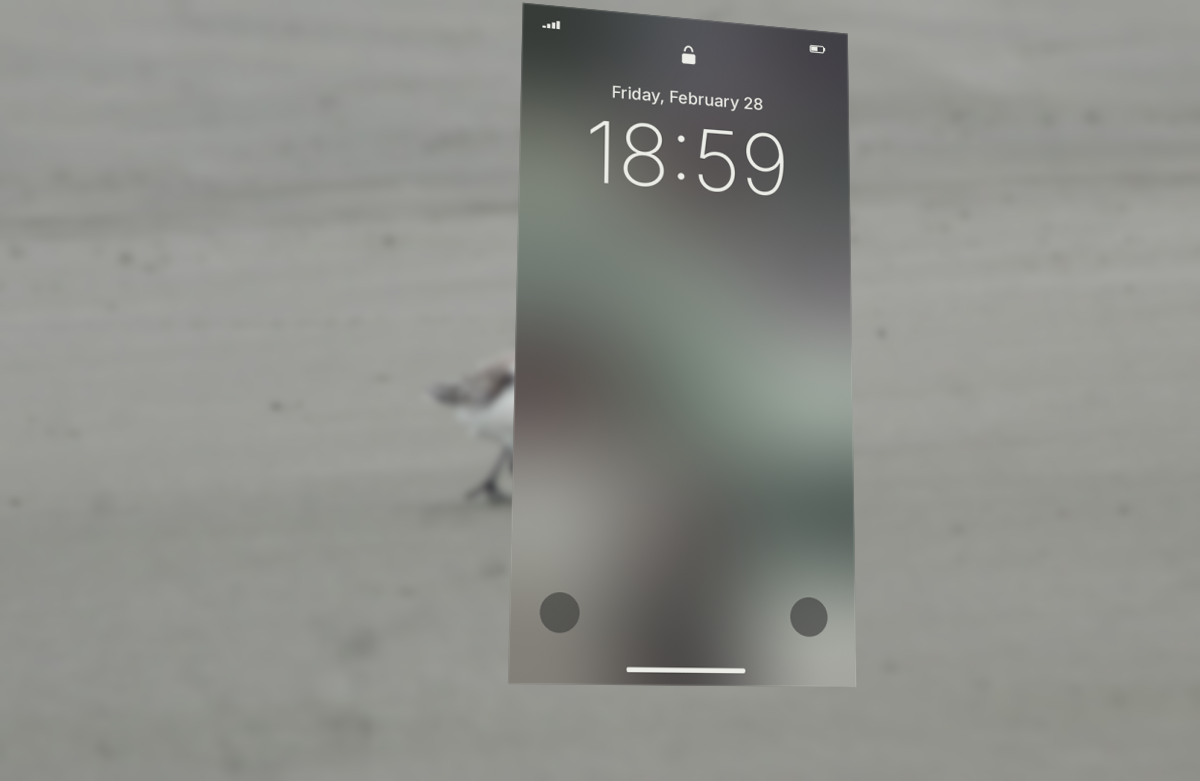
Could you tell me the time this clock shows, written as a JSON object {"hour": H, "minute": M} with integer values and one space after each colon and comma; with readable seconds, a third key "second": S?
{"hour": 18, "minute": 59}
